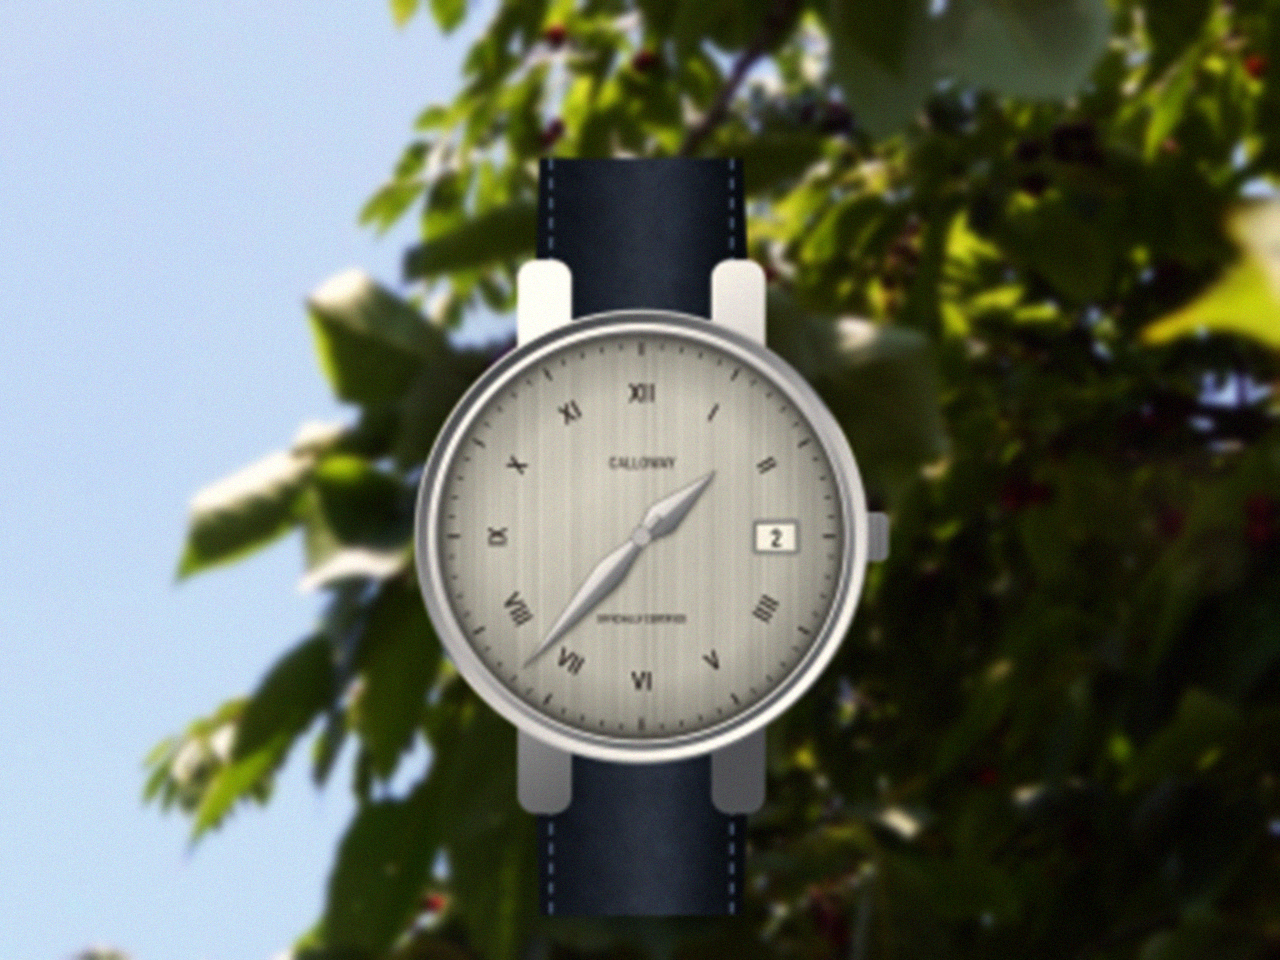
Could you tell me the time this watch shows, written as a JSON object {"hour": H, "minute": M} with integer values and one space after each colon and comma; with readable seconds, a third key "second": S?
{"hour": 1, "minute": 37}
